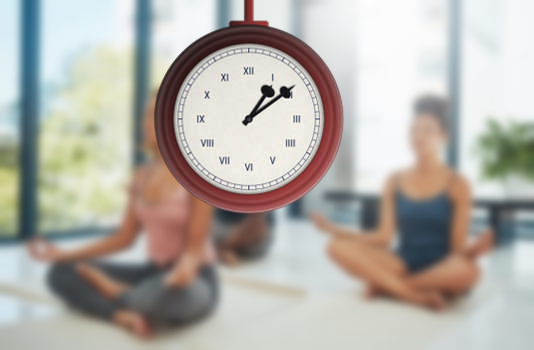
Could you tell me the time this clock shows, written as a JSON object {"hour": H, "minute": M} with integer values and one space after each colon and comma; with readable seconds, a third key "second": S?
{"hour": 1, "minute": 9}
